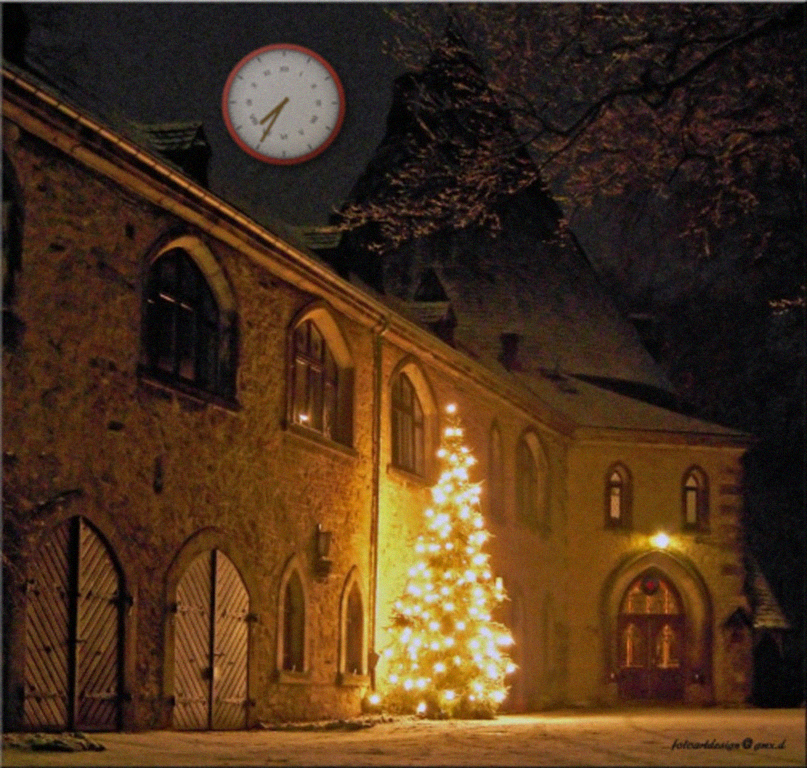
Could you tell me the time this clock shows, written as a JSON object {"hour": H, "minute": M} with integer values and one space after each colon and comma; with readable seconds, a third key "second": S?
{"hour": 7, "minute": 35}
